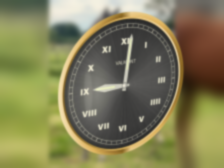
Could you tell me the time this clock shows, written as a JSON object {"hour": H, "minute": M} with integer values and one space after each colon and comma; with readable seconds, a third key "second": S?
{"hour": 9, "minute": 1}
